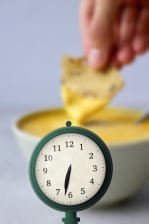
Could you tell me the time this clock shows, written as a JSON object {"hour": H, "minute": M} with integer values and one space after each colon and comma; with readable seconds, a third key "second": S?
{"hour": 6, "minute": 32}
